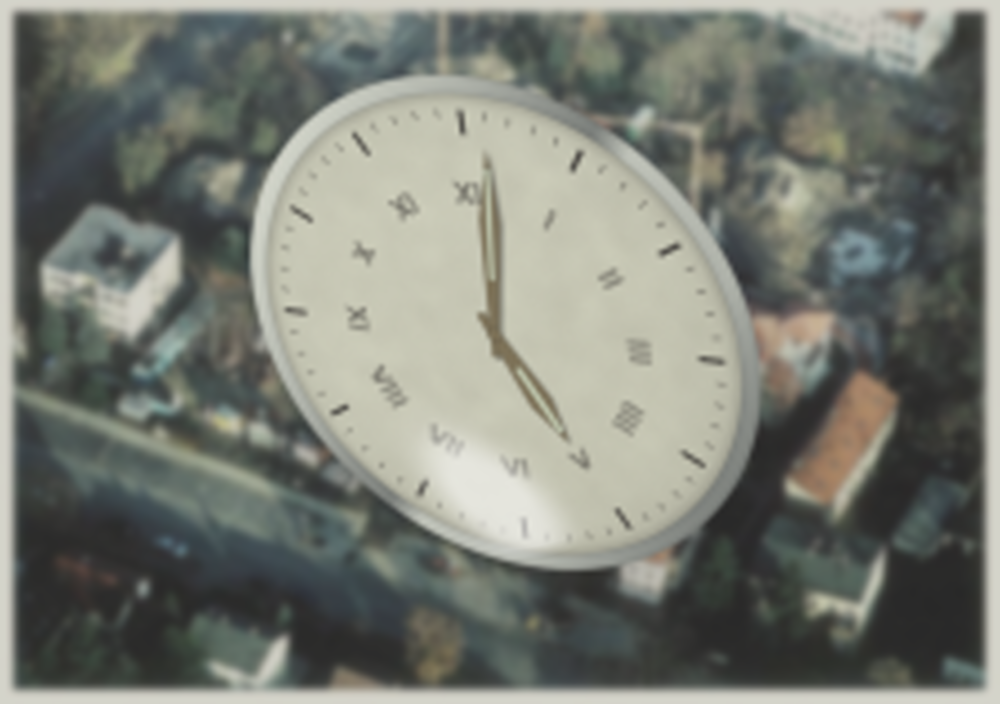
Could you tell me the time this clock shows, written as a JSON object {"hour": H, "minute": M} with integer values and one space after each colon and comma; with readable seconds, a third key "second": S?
{"hour": 5, "minute": 1}
